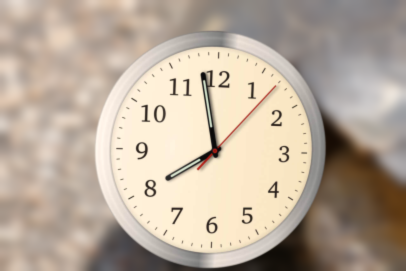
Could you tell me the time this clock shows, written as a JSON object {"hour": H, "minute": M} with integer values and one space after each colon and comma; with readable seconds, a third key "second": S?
{"hour": 7, "minute": 58, "second": 7}
